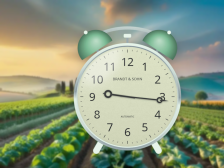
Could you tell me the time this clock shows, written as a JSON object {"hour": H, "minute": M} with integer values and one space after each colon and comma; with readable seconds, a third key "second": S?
{"hour": 9, "minute": 16}
